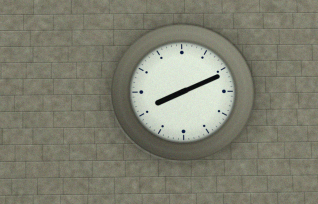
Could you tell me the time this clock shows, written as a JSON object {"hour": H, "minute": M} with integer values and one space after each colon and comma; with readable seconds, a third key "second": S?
{"hour": 8, "minute": 11}
